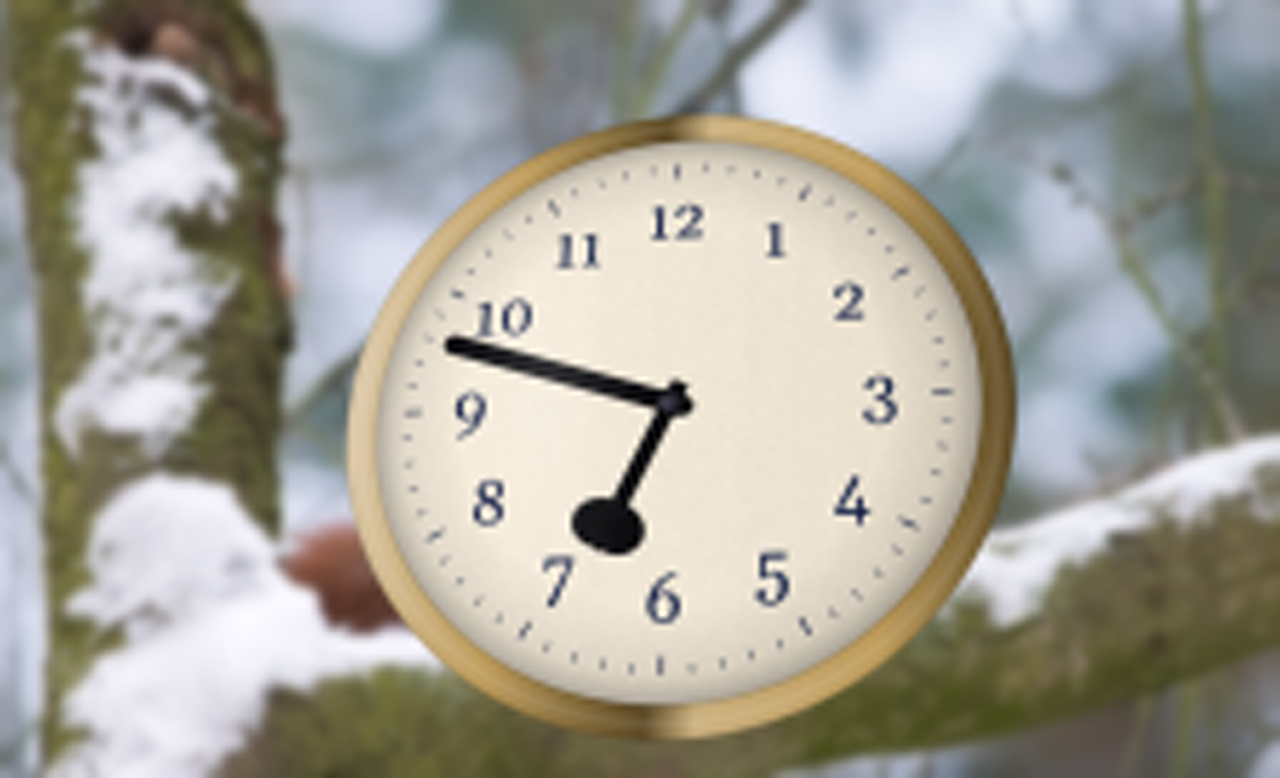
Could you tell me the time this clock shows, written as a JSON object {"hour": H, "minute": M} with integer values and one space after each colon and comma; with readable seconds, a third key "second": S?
{"hour": 6, "minute": 48}
